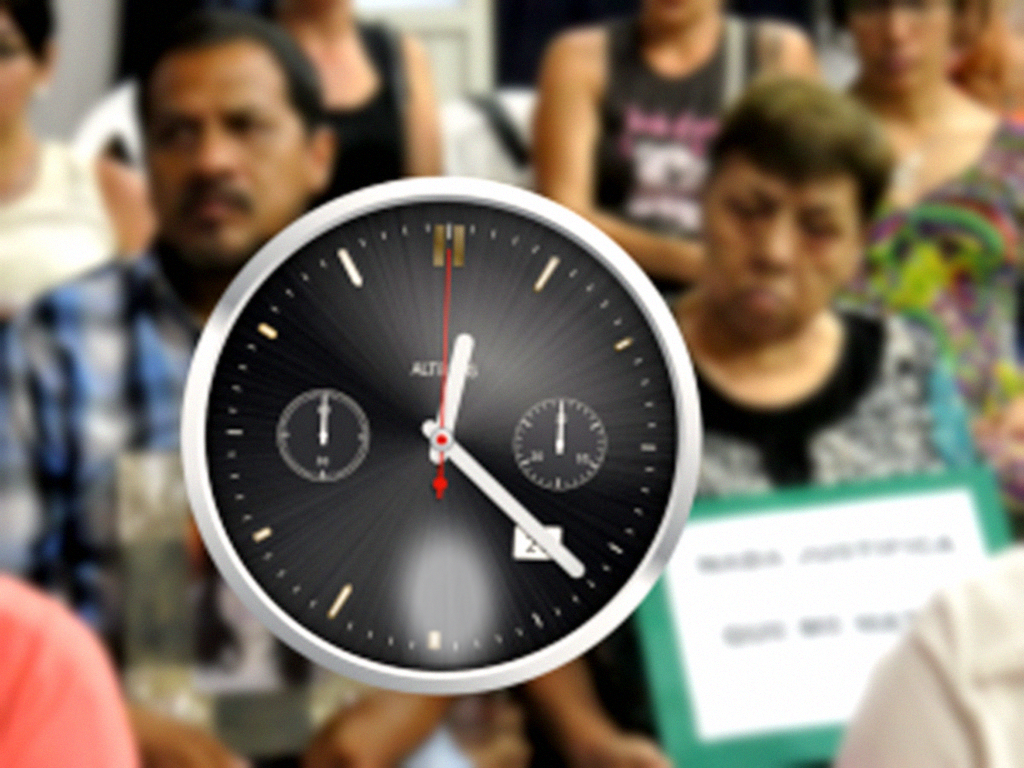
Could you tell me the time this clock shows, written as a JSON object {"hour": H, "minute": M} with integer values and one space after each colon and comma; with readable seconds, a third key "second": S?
{"hour": 12, "minute": 22}
